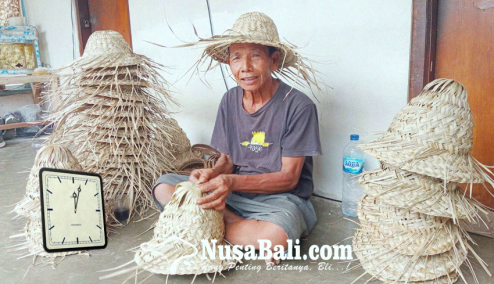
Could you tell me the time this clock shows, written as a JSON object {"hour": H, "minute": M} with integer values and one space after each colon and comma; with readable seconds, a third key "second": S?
{"hour": 12, "minute": 3}
